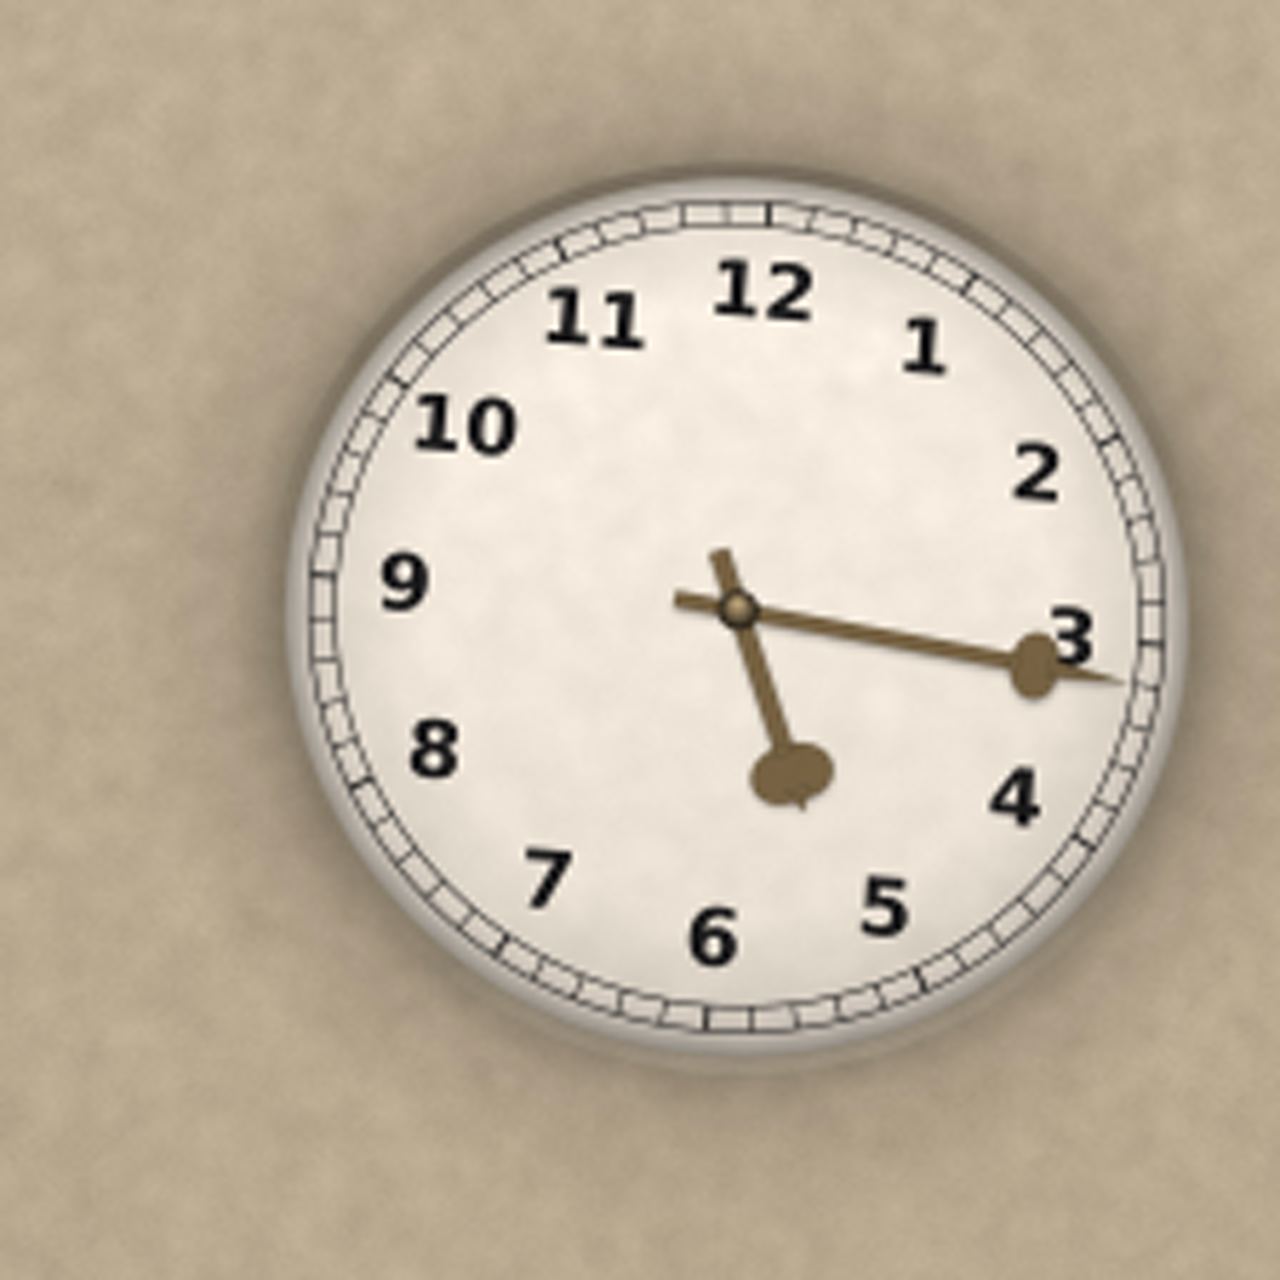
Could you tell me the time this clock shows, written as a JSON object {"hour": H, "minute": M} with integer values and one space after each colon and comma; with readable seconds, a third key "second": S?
{"hour": 5, "minute": 16}
